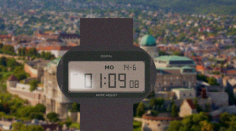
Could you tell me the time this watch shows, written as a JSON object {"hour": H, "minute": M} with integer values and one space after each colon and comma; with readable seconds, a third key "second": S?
{"hour": 1, "minute": 9, "second": 8}
